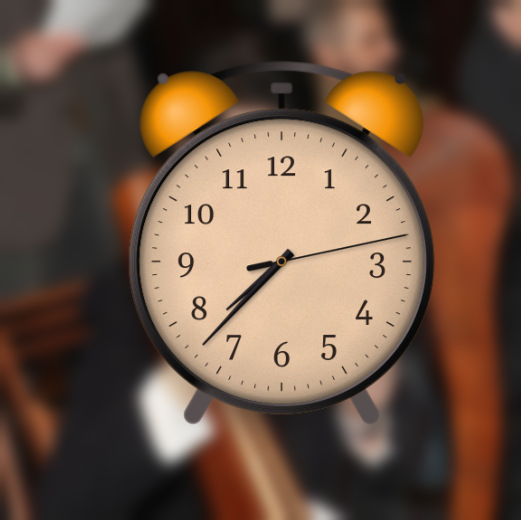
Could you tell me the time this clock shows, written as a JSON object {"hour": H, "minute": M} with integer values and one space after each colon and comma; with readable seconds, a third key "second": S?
{"hour": 7, "minute": 37, "second": 13}
